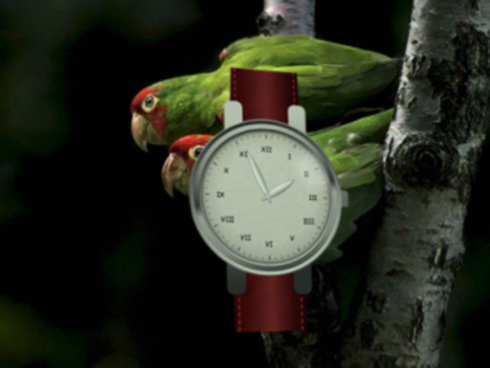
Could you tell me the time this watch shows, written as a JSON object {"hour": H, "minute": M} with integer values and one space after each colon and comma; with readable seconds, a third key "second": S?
{"hour": 1, "minute": 56}
